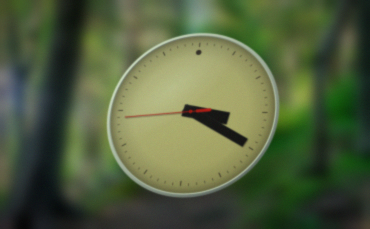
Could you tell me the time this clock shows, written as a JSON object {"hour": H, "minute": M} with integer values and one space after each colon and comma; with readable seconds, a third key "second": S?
{"hour": 3, "minute": 19, "second": 44}
